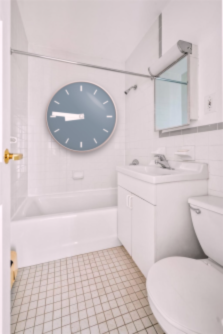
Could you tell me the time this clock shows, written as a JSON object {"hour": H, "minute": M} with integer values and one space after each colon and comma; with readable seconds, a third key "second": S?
{"hour": 8, "minute": 46}
